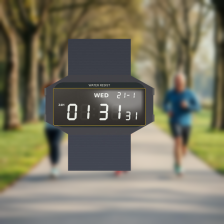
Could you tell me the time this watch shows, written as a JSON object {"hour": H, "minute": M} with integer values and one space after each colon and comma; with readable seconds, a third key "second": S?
{"hour": 1, "minute": 31, "second": 31}
